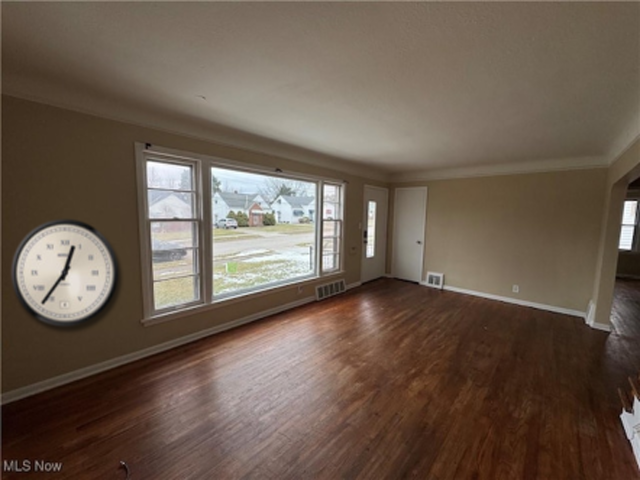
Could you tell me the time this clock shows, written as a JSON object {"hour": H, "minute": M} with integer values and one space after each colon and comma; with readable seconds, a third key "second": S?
{"hour": 12, "minute": 36}
